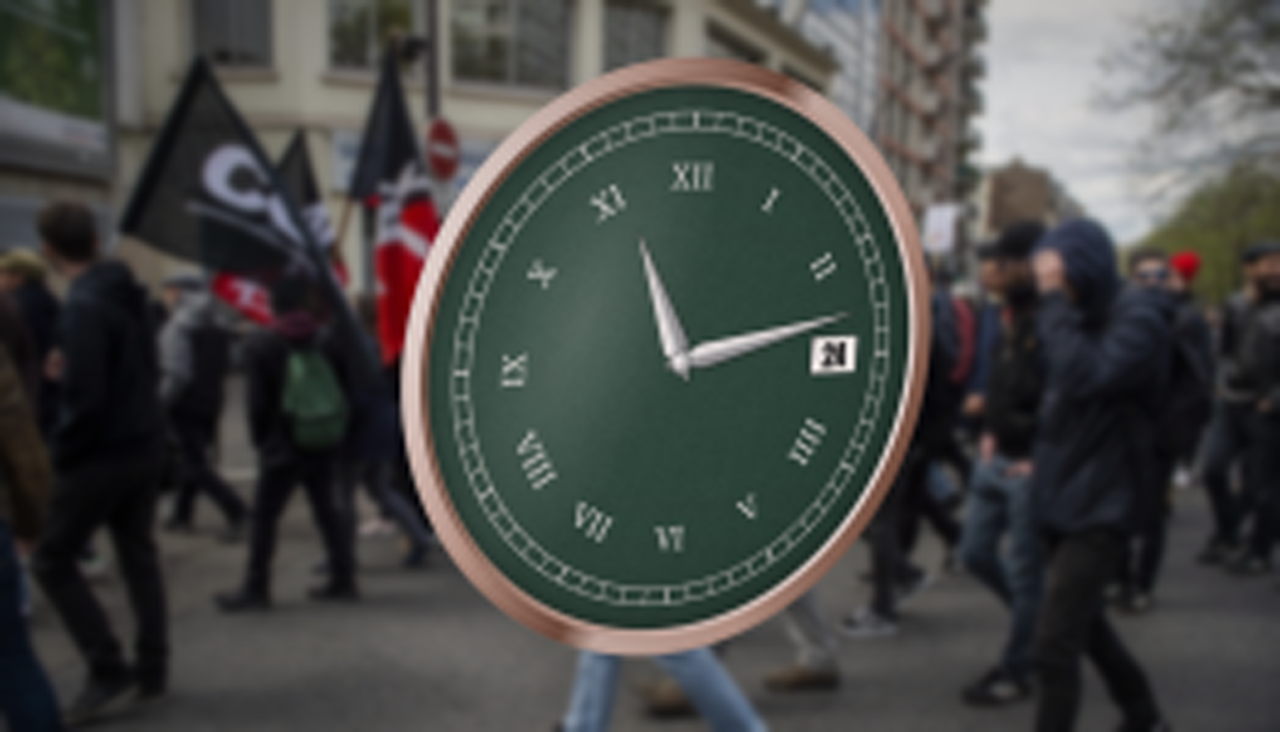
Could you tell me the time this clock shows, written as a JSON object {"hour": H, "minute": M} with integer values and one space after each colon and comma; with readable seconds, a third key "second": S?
{"hour": 11, "minute": 13}
